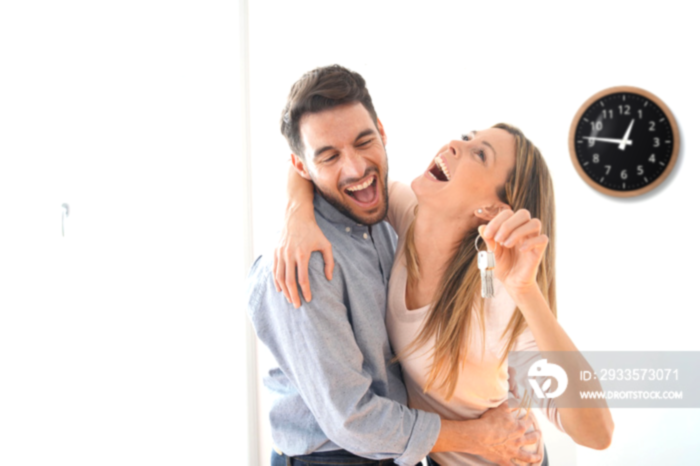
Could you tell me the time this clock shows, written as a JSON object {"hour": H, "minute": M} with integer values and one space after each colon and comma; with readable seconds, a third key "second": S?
{"hour": 12, "minute": 46}
